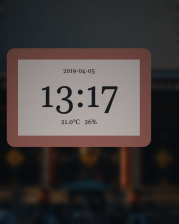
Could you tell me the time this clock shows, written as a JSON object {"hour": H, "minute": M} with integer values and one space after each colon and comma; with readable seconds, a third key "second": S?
{"hour": 13, "minute": 17}
